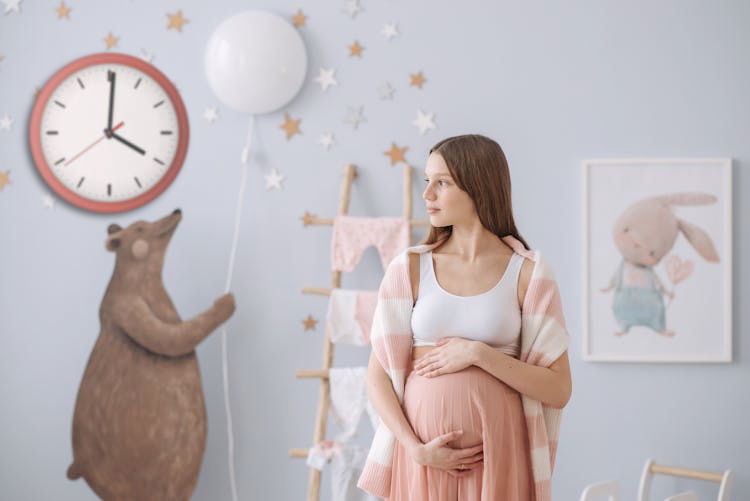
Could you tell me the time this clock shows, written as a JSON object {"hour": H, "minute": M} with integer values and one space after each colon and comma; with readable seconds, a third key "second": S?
{"hour": 4, "minute": 0, "second": 39}
